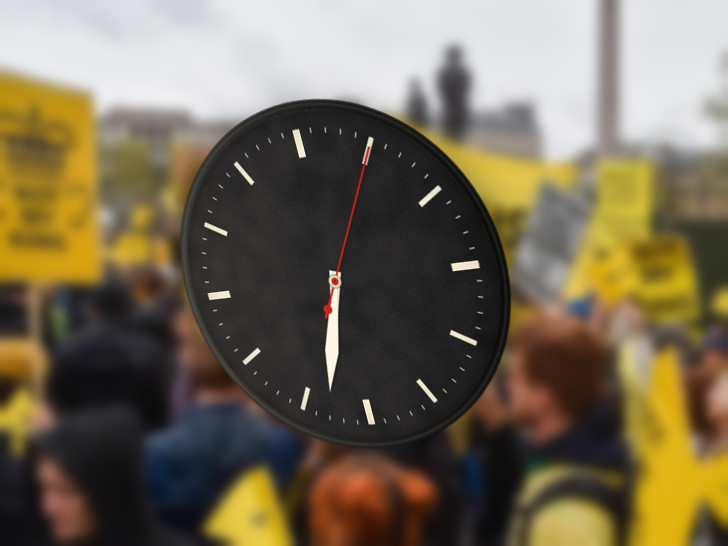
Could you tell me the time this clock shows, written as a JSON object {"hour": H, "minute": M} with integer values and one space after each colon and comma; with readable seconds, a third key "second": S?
{"hour": 6, "minute": 33, "second": 5}
